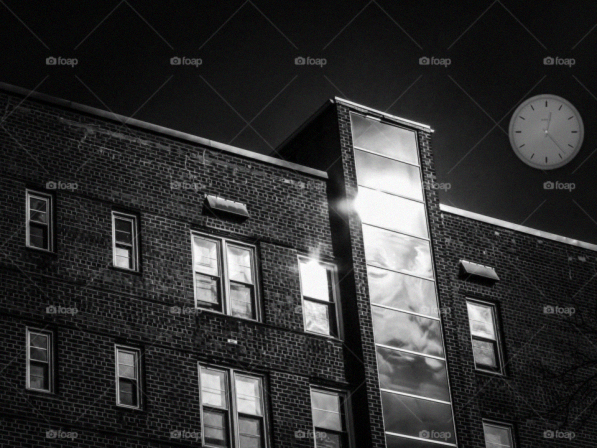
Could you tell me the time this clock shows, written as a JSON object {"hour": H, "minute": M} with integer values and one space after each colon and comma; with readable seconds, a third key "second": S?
{"hour": 12, "minute": 23}
